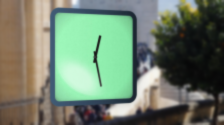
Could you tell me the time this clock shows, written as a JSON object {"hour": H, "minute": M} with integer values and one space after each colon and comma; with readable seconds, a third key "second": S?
{"hour": 12, "minute": 28}
